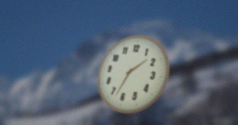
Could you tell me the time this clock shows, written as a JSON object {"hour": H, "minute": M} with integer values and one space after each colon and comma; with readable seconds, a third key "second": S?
{"hour": 1, "minute": 33}
